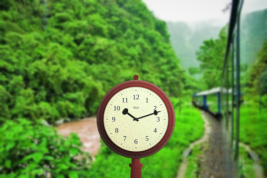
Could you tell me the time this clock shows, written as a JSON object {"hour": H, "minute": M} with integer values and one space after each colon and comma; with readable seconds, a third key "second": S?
{"hour": 10, "minute": 12}
